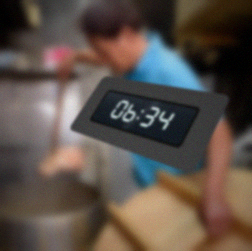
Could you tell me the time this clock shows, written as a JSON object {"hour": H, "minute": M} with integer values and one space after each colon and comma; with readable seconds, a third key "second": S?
{"hour": 6, "minute": 34}
